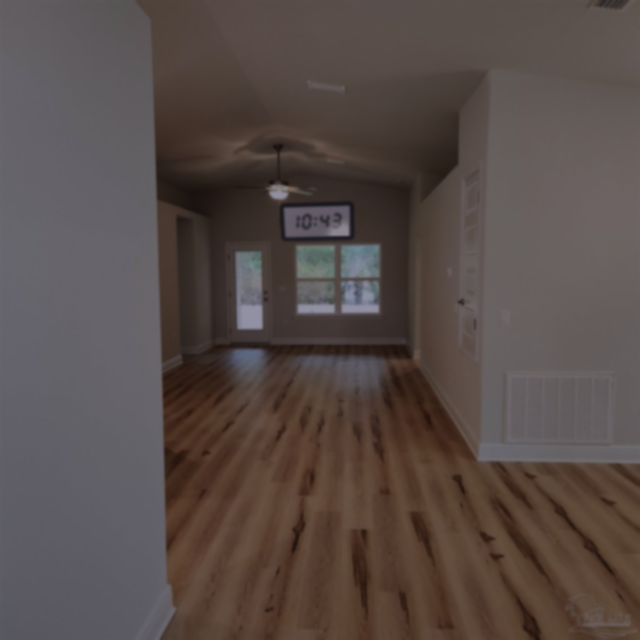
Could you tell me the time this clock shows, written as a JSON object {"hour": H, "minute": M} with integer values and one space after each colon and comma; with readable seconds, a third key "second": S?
{"hour": 10, "minute": 43}
